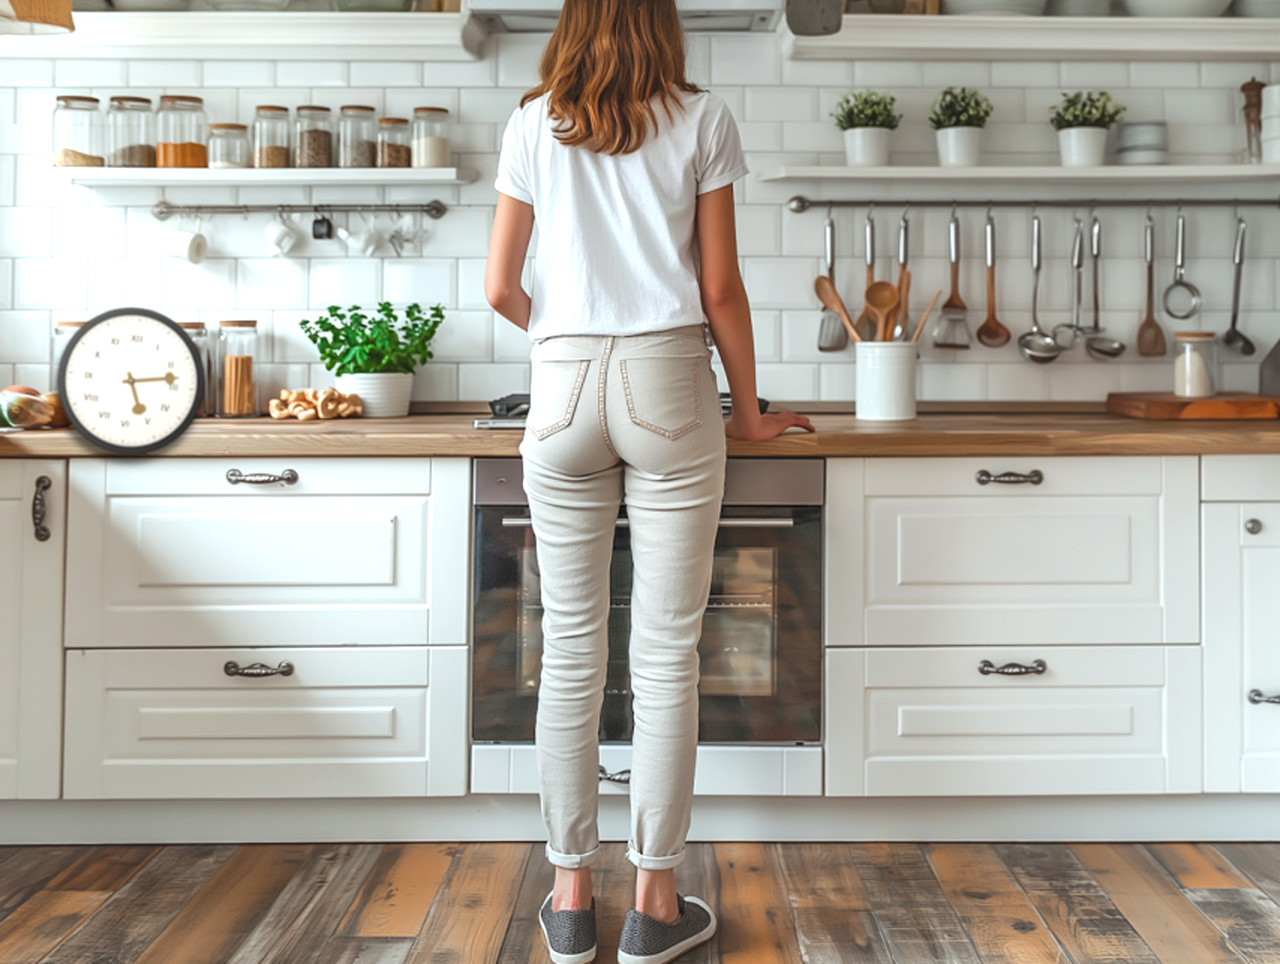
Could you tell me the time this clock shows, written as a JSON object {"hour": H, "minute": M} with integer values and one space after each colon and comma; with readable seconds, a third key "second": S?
{"hour": 5, "minute": 13}
